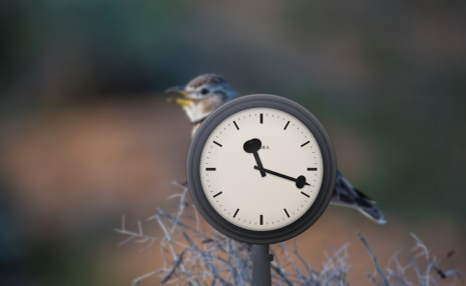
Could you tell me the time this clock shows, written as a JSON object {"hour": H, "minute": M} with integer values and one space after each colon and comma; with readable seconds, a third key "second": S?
{"hour": 11, "minute": 18}
